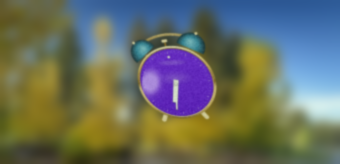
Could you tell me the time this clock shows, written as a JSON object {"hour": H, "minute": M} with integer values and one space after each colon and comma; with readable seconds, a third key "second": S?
{"hour": 6, "minute": 32}
